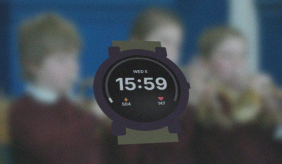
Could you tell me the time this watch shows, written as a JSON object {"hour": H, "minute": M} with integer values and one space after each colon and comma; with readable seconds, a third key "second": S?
{"hour": 15, "minute": 59}
